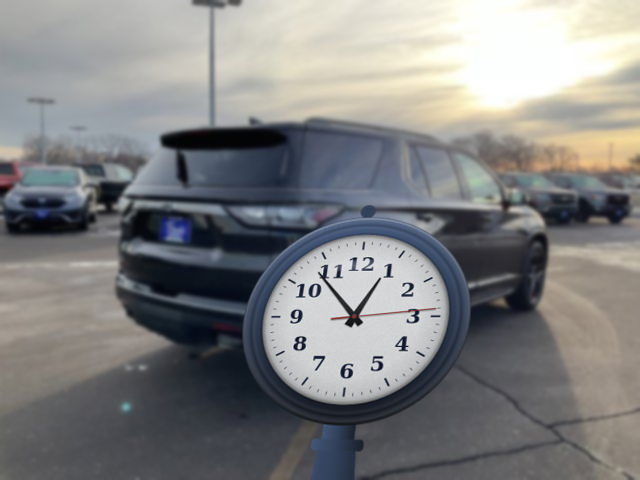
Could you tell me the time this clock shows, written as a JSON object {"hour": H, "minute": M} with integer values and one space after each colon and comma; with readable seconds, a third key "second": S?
{"hour": 12, "minute": 53, "second": 14}
